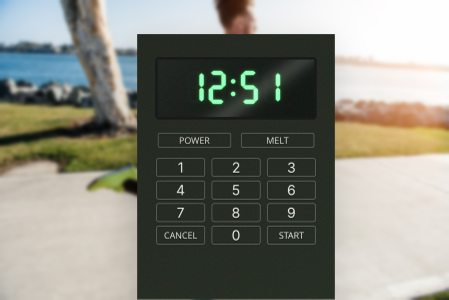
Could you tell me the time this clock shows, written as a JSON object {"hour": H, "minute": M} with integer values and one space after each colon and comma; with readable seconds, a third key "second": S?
{"hour": 12, "minute": 51}
